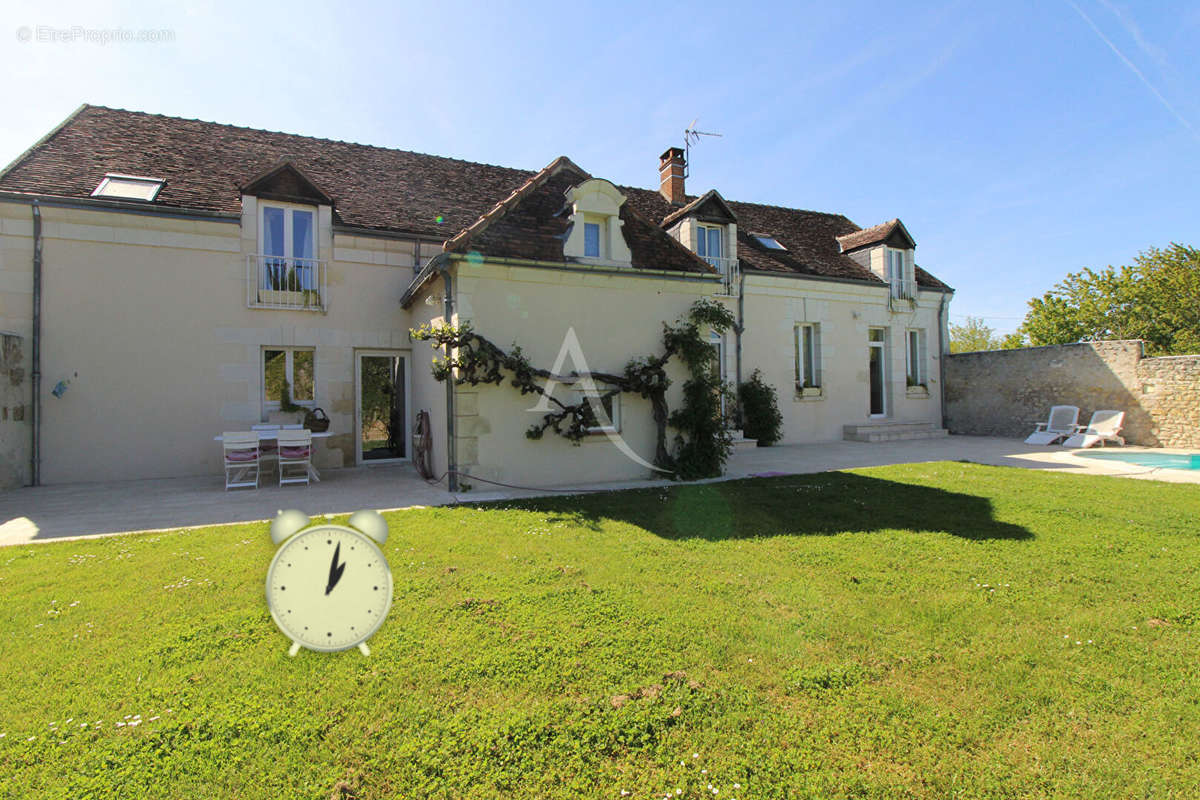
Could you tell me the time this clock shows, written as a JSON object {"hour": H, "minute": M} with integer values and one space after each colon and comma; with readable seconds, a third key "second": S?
{"hour": 1, "minute": 2}
